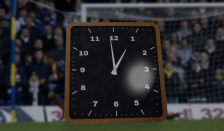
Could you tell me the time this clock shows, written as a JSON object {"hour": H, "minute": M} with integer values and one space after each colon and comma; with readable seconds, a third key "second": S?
{"hour": 12, "minute": 59}
